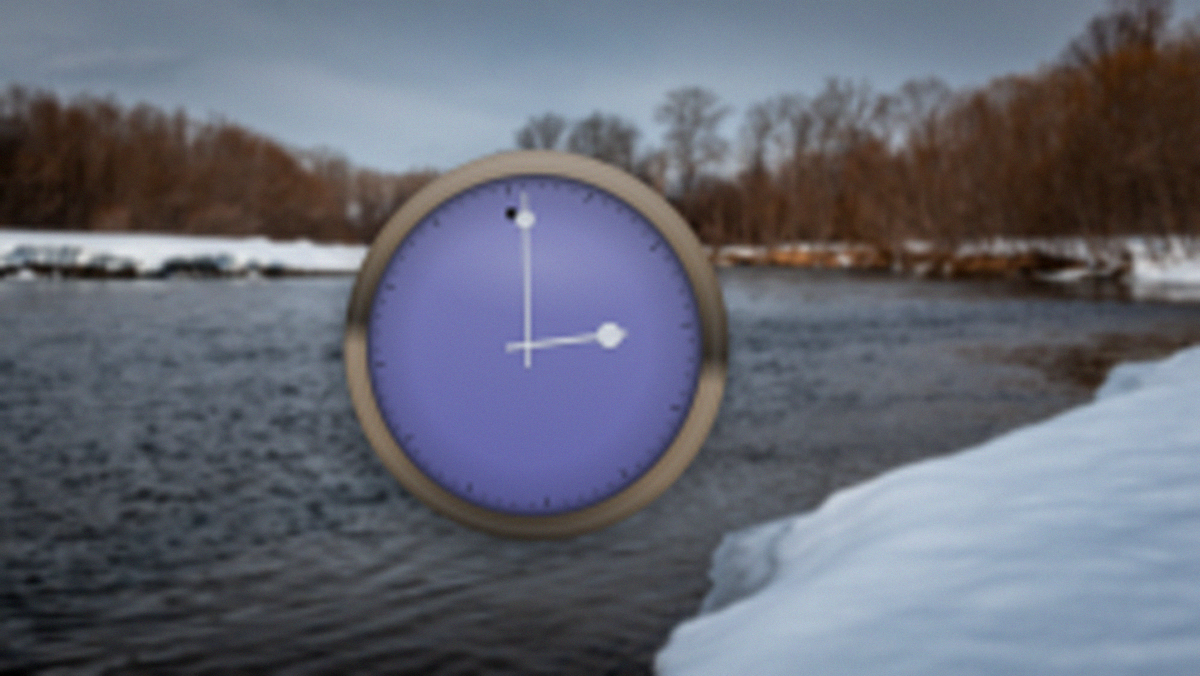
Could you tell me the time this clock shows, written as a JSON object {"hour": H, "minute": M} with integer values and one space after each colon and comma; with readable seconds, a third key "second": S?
{"hour": 3, "minute": 1}
